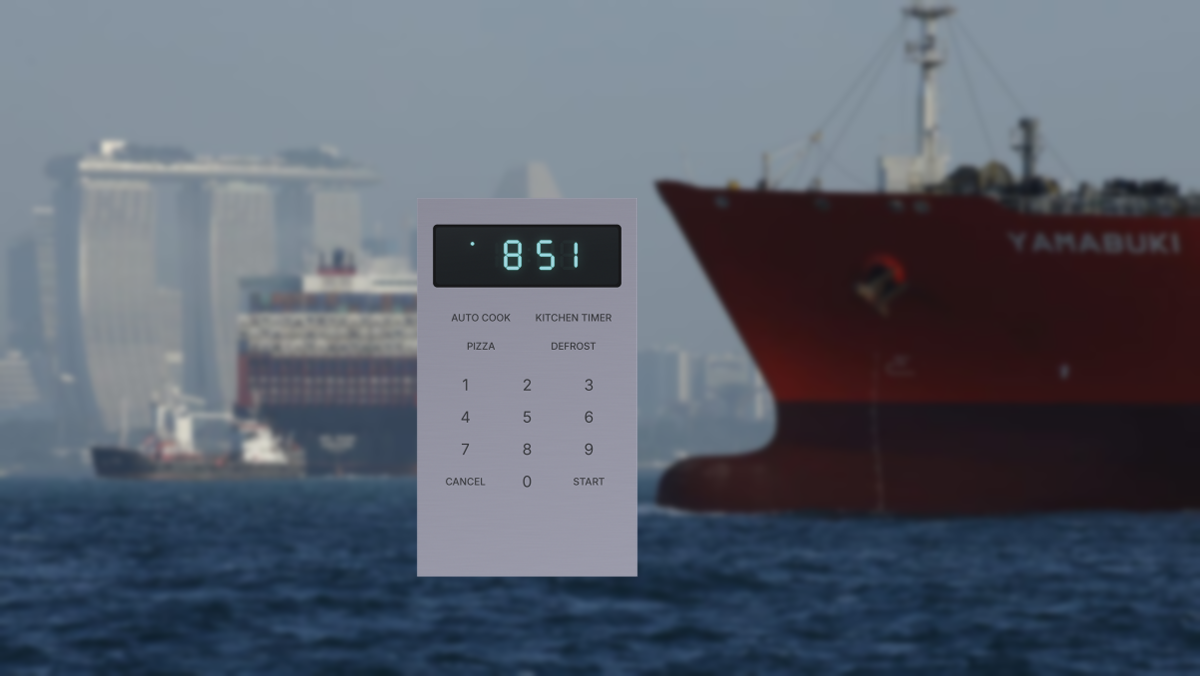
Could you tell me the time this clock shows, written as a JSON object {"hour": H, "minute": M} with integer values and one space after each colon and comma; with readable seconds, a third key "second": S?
{"hour": 8, "minute": 51}
